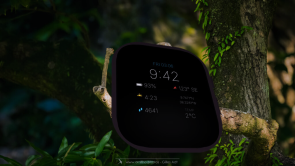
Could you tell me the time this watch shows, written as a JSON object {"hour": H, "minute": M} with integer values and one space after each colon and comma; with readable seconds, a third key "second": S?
{"hour": 9, "minute": 42}
